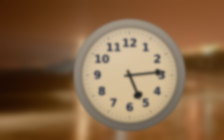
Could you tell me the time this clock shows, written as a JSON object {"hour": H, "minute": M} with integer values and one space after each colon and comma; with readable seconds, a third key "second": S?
{"hour": 5, "minute": 14}
